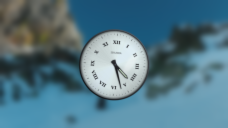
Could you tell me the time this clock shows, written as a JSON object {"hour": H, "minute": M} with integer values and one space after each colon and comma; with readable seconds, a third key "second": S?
{"hour": 4, "minute": 27}
